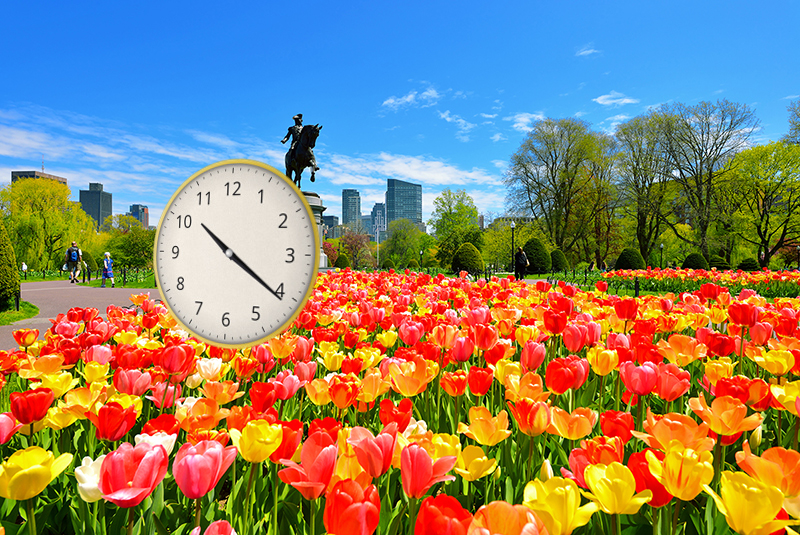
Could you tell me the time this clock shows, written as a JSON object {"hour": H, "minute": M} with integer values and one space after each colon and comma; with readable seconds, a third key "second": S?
{"hour": 10, "minute": 21}
